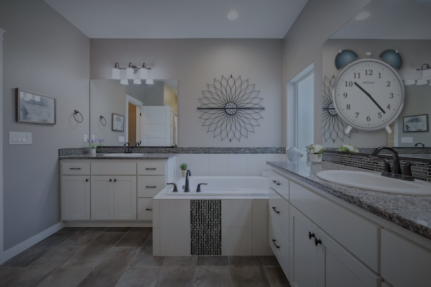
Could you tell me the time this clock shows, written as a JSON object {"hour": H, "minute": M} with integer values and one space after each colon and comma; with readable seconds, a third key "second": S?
{"hour": 10, "minute": 23}
